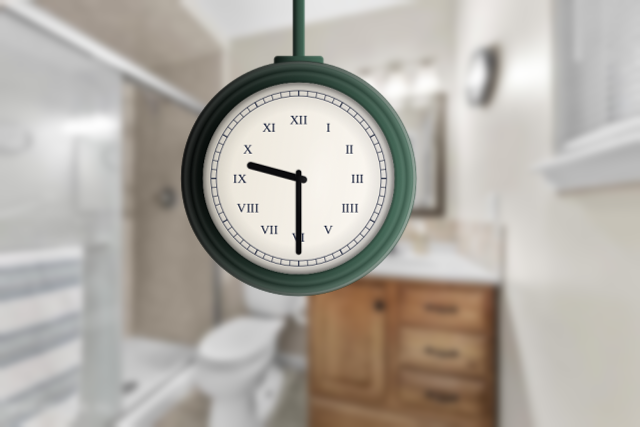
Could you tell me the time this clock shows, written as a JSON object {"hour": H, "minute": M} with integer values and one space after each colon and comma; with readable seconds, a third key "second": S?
{"hour": 9, "minute": 30}
